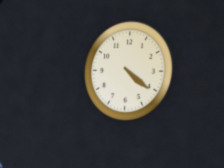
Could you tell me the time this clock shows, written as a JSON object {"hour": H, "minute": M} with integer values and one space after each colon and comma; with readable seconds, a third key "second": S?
{"hour": 4, "minute": 21}
